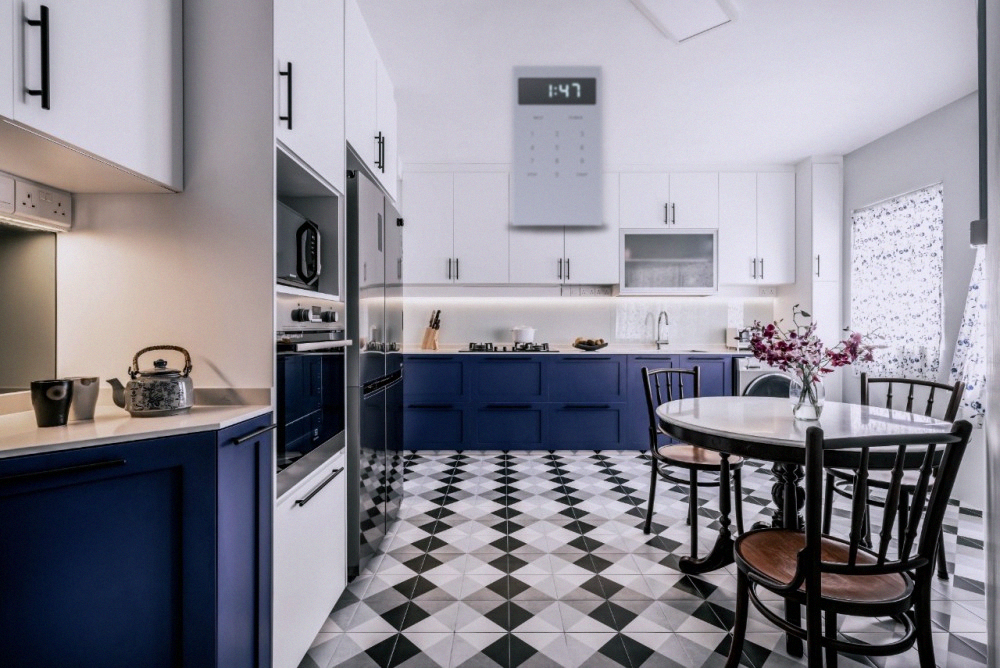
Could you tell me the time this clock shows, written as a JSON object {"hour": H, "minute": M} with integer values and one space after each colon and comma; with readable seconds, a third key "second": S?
{"hour": 1, "minute": 47}
